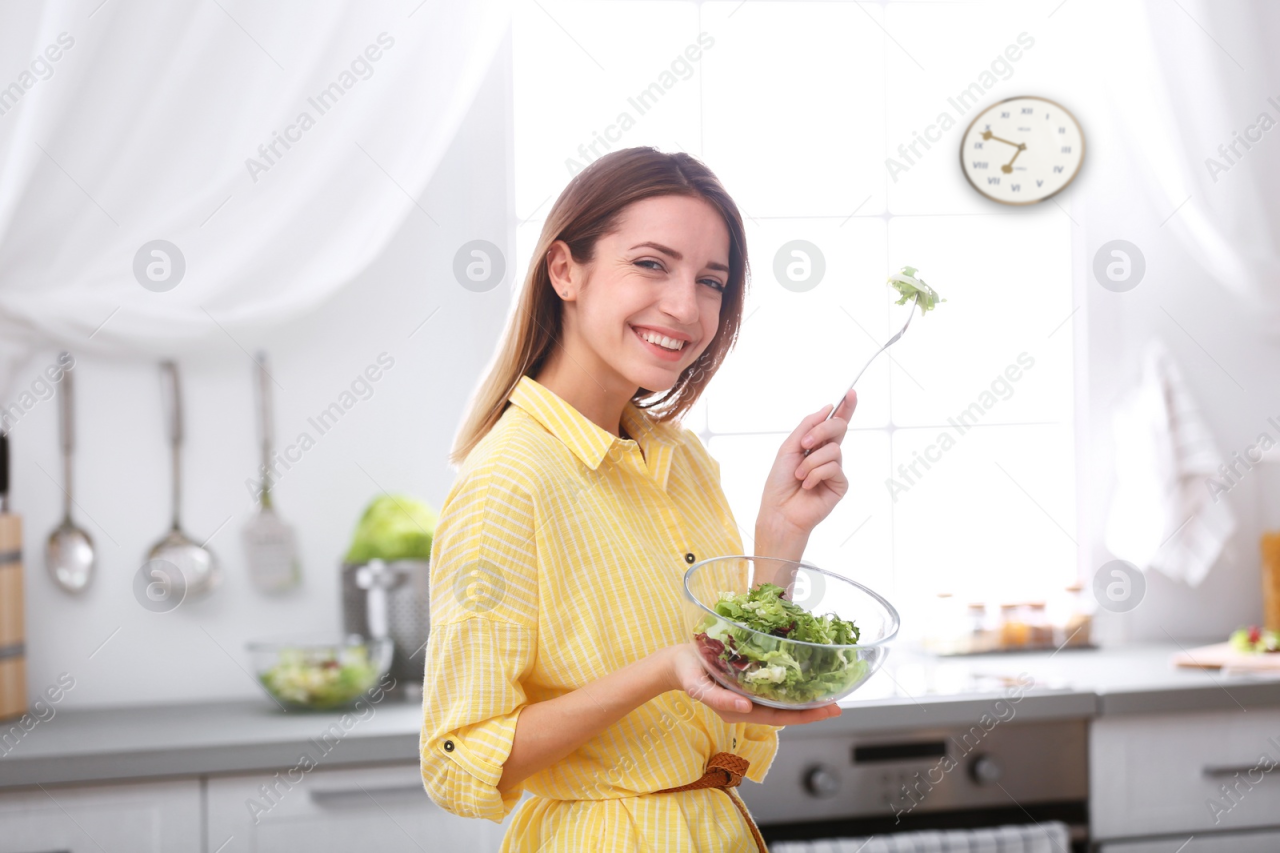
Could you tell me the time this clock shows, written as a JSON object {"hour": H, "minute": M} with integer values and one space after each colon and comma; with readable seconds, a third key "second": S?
{"hour": 6, "minute": 48}
